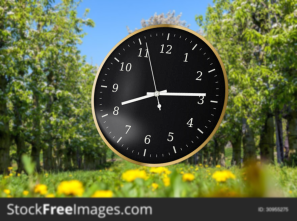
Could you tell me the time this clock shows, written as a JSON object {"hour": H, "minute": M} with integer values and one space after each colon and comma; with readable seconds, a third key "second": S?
{"hour": 8, "minute": 13, "second": 56}
